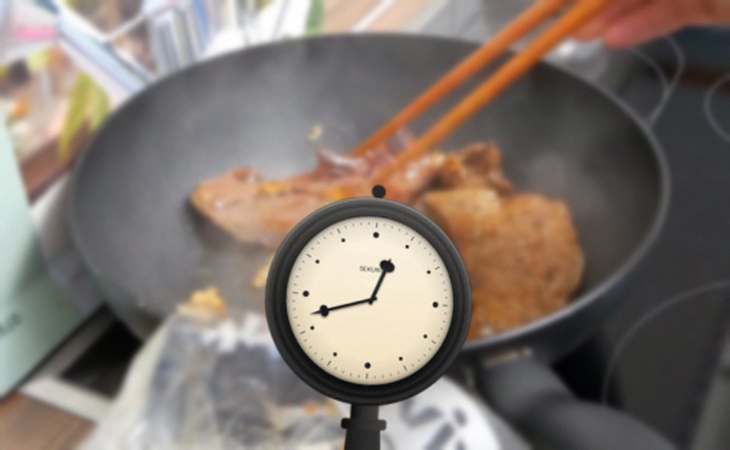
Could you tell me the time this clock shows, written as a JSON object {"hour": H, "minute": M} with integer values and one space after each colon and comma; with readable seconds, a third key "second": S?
{"hour": 12, "minute": 42}
